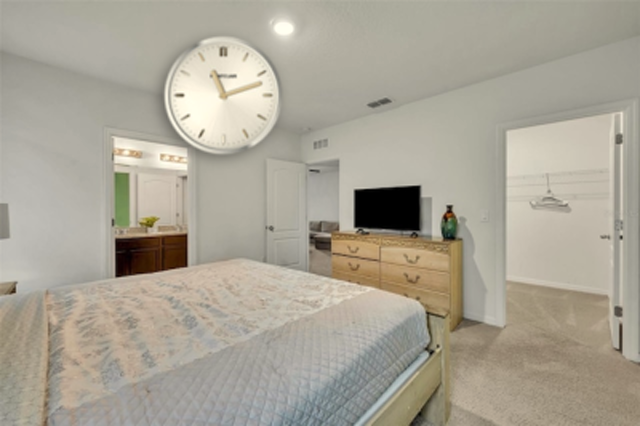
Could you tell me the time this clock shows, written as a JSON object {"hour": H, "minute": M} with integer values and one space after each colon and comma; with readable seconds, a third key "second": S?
{"hour": 11, "minute": 12}
